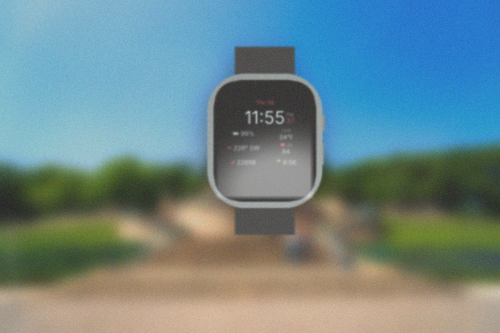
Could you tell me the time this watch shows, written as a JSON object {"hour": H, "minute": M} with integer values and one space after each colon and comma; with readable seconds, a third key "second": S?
{"hour": 11, "minute": 55}
